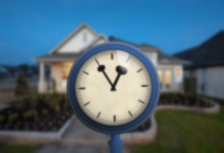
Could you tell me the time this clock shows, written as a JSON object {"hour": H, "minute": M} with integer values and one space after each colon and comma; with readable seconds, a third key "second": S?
{"hour": 12, "minute": 55}
